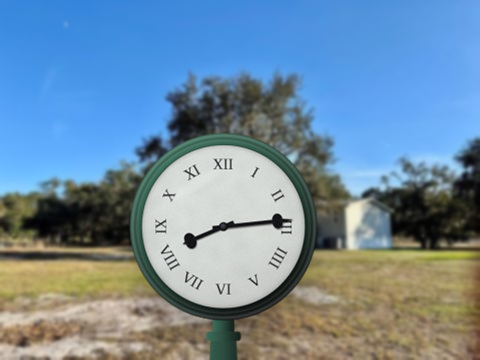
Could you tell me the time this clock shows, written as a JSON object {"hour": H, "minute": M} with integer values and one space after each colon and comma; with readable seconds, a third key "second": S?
{"hour": 8, "minute": 14}
